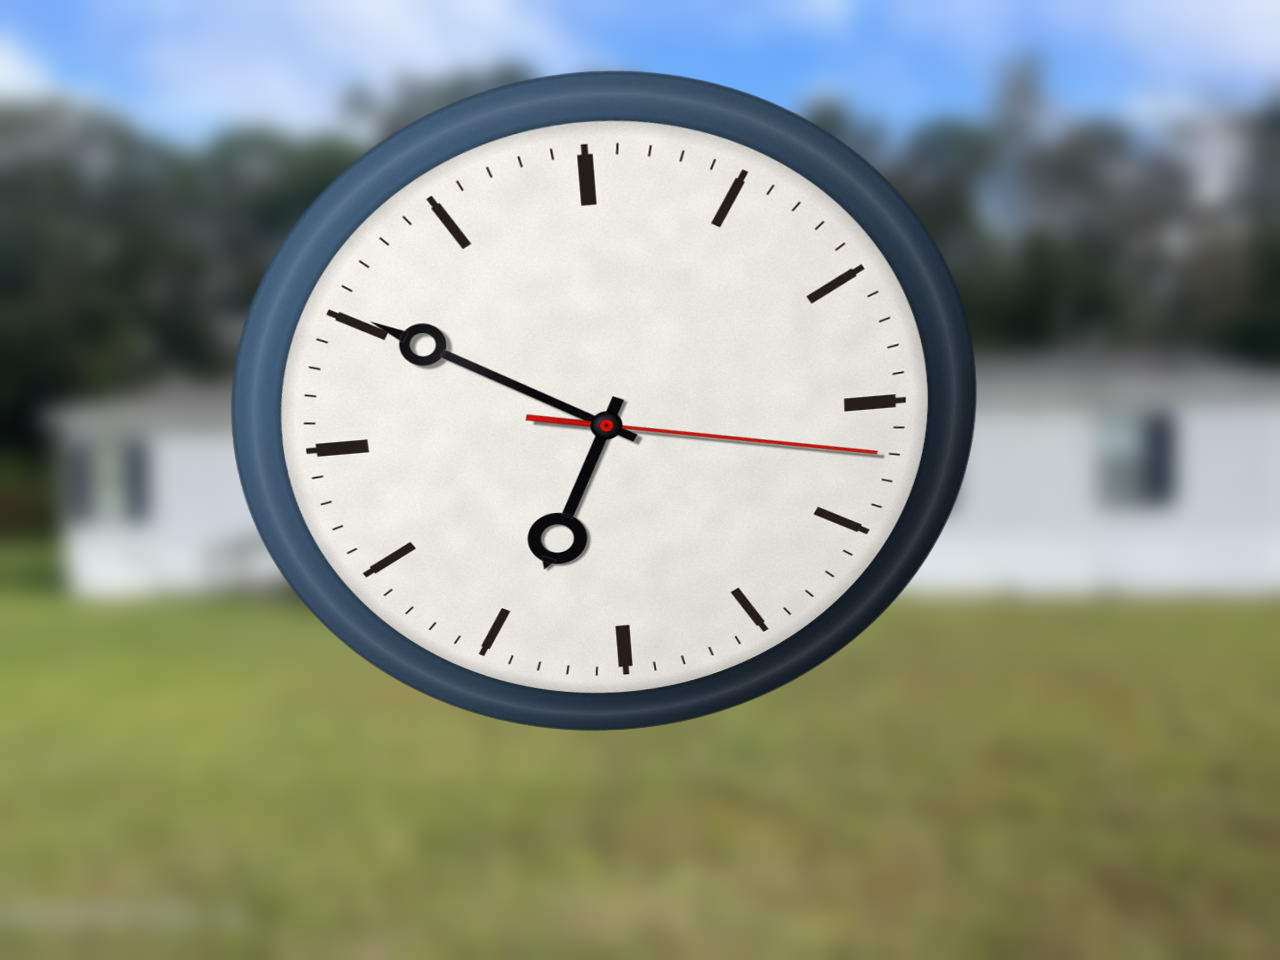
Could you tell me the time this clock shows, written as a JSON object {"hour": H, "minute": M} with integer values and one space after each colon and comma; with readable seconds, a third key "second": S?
{"hour": 6, "minute": 50, "second": 17}
